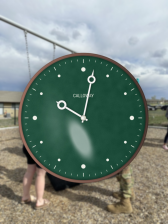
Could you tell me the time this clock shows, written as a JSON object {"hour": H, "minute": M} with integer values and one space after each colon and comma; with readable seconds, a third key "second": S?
{"hour": 10, "minute": 2}
